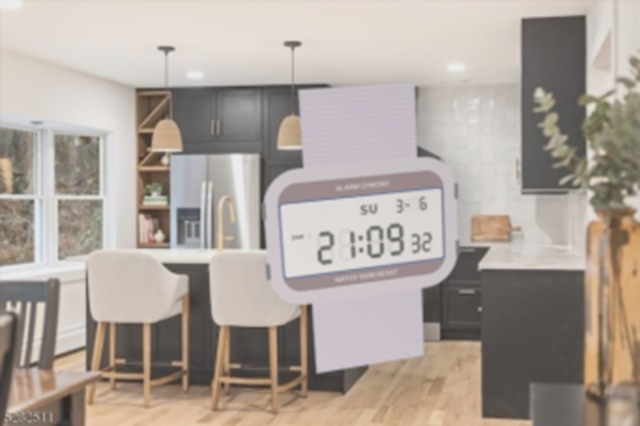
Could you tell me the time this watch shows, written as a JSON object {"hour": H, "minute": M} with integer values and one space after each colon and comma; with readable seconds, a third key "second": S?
{"hour": 21, "minute": 9, "second": 32}
